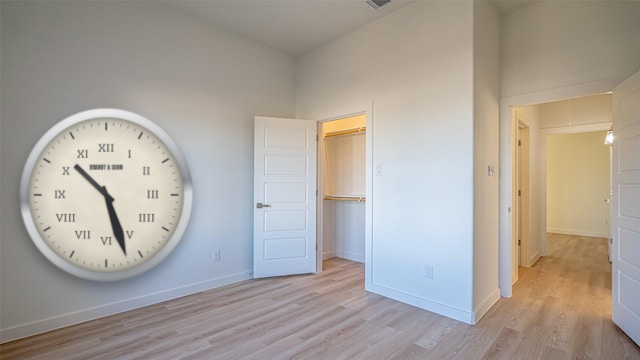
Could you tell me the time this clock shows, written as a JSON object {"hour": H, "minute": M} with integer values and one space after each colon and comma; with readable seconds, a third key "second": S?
{"hour": 10, "minute": 27}
